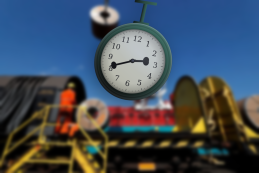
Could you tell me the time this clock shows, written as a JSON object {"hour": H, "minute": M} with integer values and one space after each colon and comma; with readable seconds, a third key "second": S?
{"hour": 2, "minute": 41}
